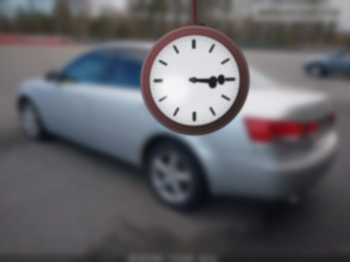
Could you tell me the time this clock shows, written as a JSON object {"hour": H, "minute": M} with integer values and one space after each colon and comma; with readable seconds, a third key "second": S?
{"hour": 3, "minute": 15}
